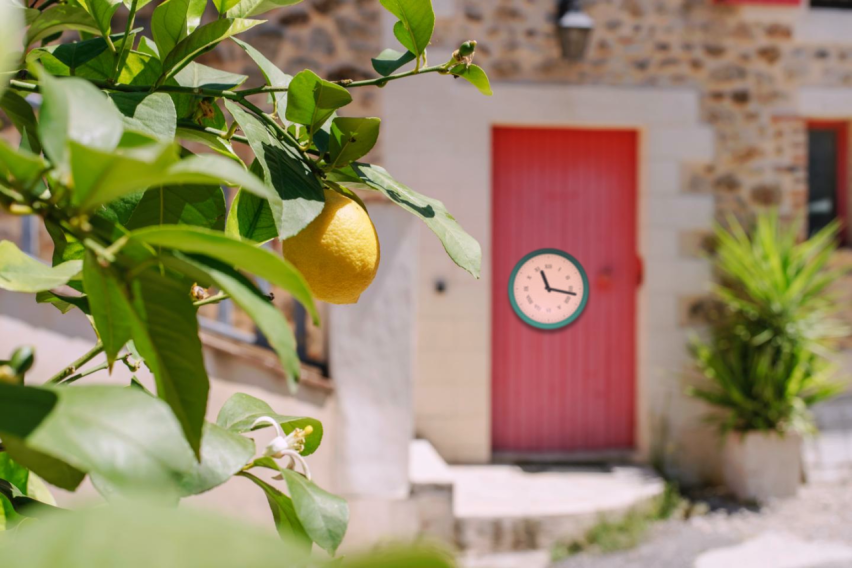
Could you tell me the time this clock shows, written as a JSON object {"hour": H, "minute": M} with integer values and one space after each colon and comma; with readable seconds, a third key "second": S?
{"hour": 11, "minute": 17}
